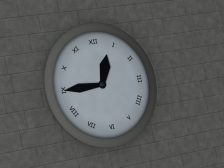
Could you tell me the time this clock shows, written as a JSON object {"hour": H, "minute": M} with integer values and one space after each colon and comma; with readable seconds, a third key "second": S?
{"hour": 12, "minute": 45}
